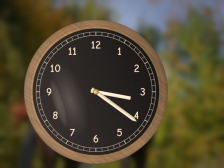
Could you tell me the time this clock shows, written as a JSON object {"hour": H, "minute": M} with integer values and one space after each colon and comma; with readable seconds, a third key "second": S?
{"hour": 3, "minute": 21}
